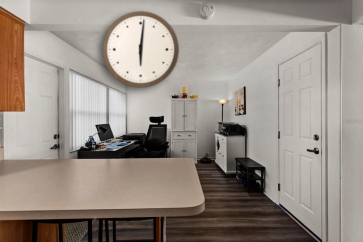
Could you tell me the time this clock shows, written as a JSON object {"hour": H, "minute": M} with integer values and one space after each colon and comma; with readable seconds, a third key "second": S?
{"hour": 6, "minute": 1}
